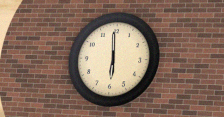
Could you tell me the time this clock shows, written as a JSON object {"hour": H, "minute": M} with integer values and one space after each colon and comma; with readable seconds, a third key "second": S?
{"hour": 5, "minute": 59}
